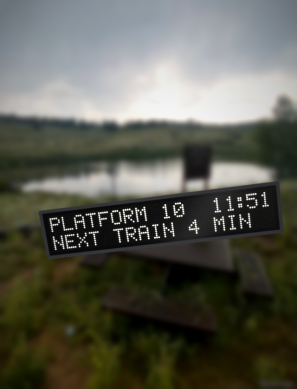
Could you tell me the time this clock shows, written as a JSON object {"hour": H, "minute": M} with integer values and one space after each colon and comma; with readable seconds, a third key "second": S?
{"hour": 11, "minute": 51}
